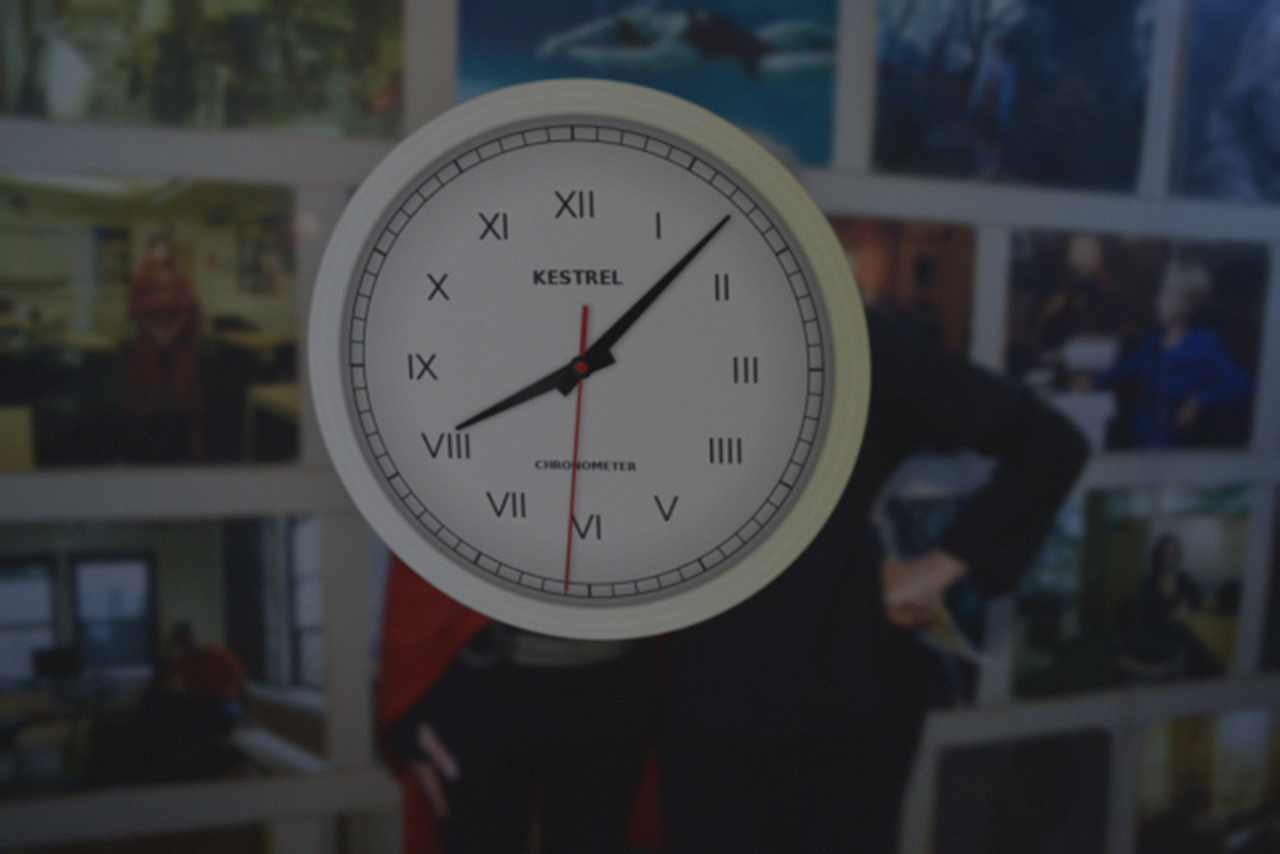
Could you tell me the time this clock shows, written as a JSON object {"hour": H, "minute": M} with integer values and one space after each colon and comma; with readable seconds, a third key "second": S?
{"hour": 8, "minute": 7, "second": 31}
